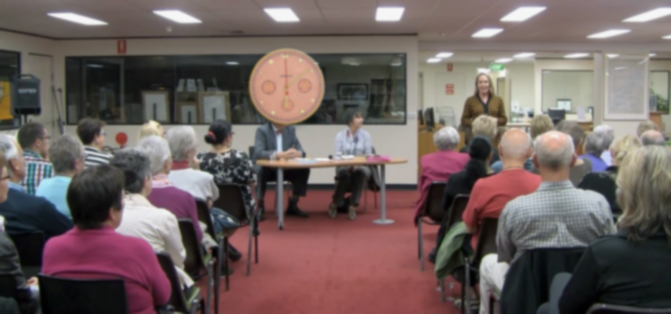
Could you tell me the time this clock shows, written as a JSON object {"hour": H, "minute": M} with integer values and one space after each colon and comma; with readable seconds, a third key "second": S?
{"hour": 6, "minute": 9}
